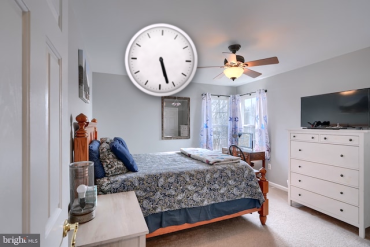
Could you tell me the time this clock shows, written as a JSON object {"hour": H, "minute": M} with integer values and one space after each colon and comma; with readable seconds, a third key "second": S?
{"hour": 5, "minute": 27}
